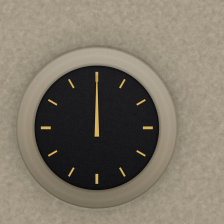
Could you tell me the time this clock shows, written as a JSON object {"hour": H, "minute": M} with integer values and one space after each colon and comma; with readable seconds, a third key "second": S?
{"hour": 12, "minute": 0}
